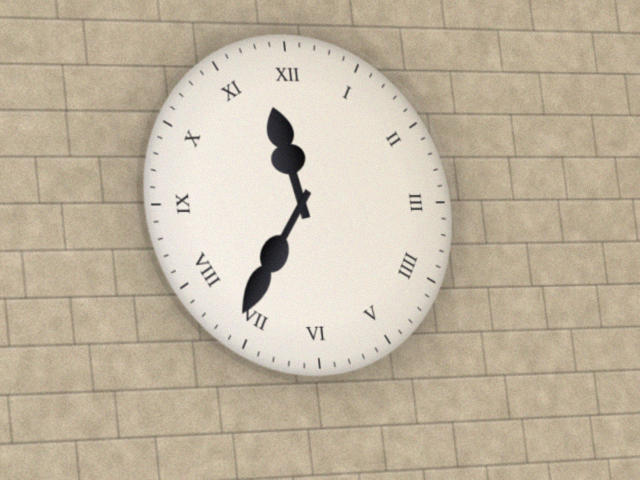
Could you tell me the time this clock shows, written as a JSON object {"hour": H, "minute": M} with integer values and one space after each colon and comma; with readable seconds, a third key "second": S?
{"hour": 11, "minute": 36}
